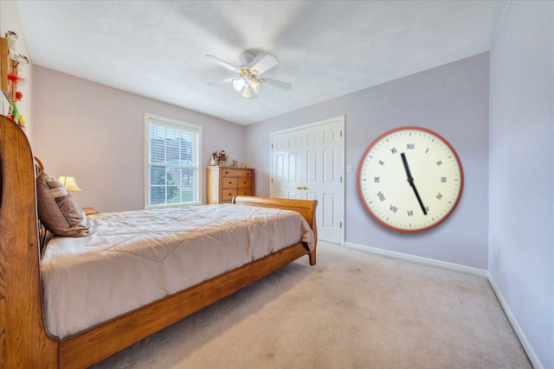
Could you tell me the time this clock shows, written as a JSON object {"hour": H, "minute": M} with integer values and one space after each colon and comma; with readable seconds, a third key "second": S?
{"hour": 11, "minute": 26}
